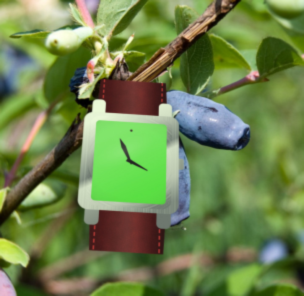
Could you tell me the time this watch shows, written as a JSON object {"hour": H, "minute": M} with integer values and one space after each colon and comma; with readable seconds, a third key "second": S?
{"hour": 3, "minute": 56}
